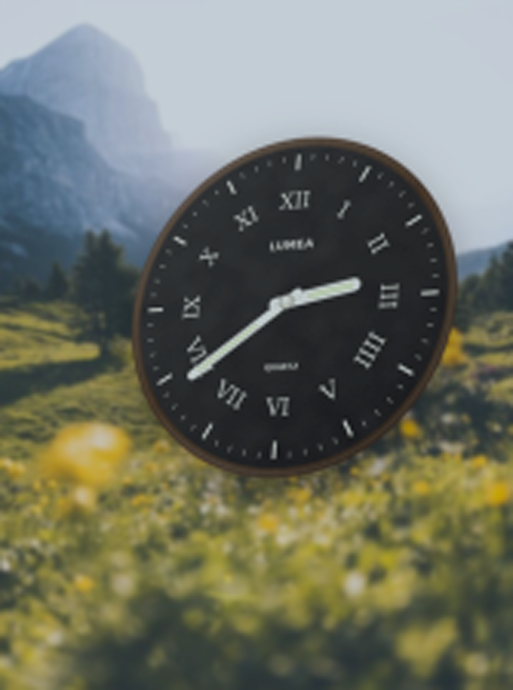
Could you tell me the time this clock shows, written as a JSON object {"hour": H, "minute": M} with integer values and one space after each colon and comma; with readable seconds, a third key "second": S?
{"hour": 2, "minute": 39}
